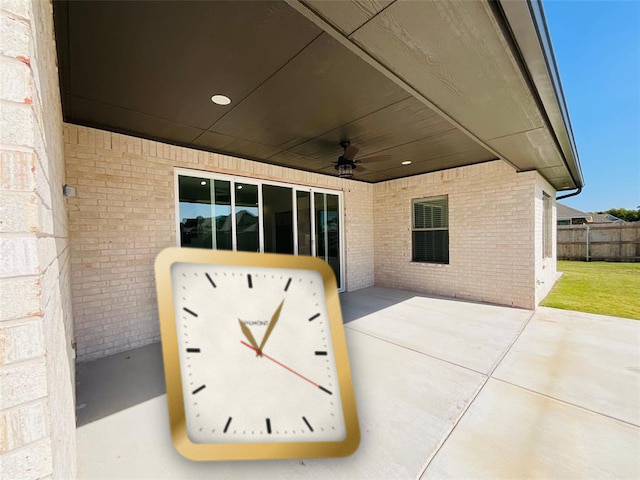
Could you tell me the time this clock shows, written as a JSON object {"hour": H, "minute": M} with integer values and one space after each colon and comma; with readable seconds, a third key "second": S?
{"hour": 11, "minute": 5, "second": 20}
